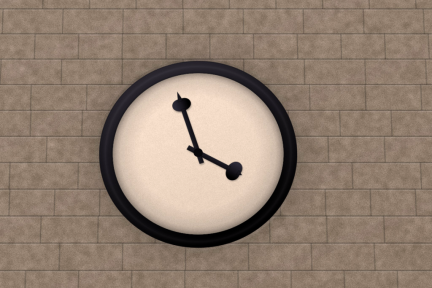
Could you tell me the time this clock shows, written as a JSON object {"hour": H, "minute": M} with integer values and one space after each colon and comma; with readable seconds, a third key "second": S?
{"hour": 3, "minute": 57}
